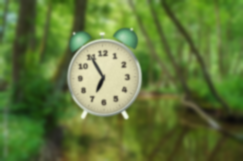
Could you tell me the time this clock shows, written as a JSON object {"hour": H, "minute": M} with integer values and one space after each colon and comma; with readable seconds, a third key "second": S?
{"hour": 6, "minute": 55}
